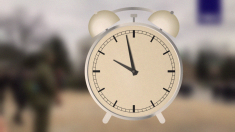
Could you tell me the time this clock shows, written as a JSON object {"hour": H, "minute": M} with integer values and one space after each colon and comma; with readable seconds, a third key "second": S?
{"hour": 9, "minute": 58}
